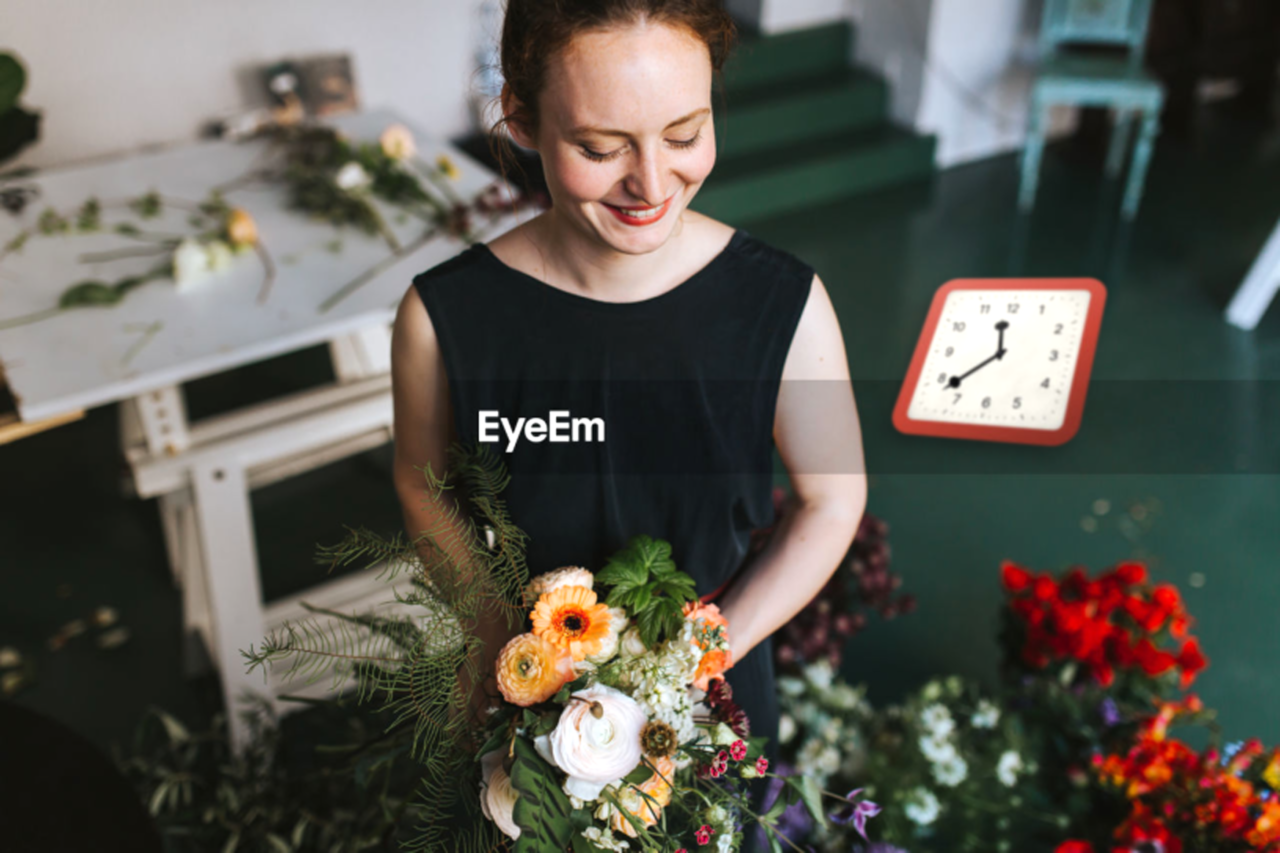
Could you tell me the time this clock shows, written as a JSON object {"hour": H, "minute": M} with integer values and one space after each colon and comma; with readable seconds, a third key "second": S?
{"hour": 11, "minute": 38}
